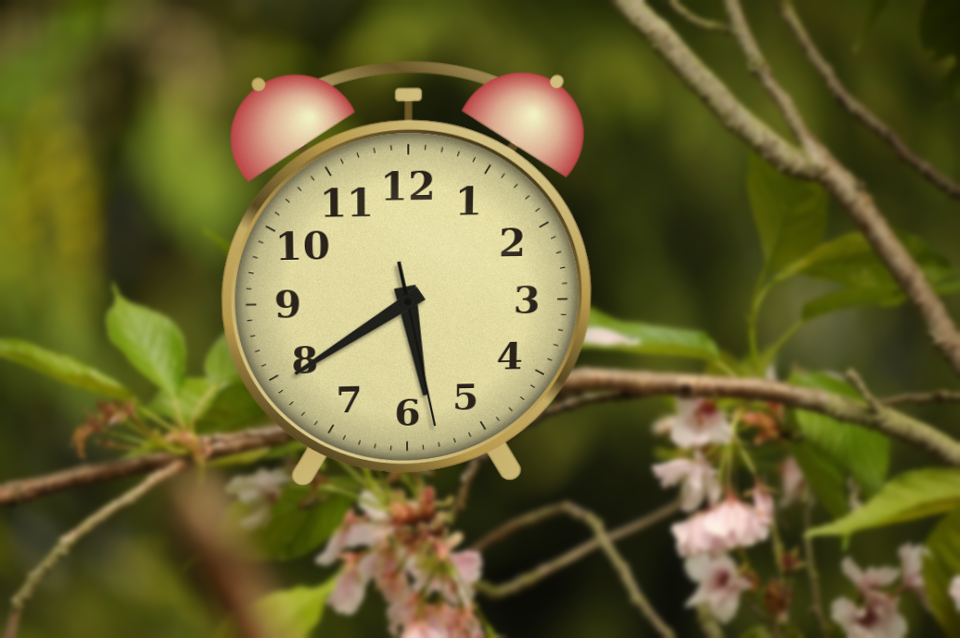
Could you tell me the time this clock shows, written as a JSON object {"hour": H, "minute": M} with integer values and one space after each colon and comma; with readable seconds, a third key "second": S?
{"hour": 5, "minute": 39, "second": 28}
